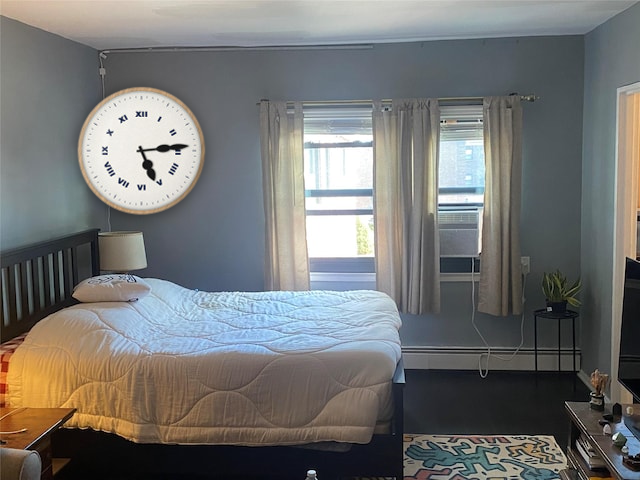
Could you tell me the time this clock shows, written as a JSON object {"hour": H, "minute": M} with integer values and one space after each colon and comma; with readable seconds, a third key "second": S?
{"hour": 5, "minute": 14}
